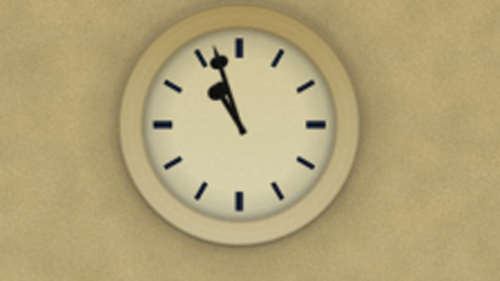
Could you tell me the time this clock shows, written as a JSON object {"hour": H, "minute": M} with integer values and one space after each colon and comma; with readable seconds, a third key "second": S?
{"hour": 10, "minute": 57}
